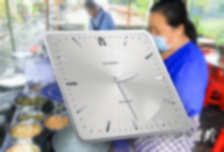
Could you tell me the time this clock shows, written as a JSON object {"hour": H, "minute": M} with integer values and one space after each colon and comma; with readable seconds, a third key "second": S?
{"hour": 2, "minute": 29}
